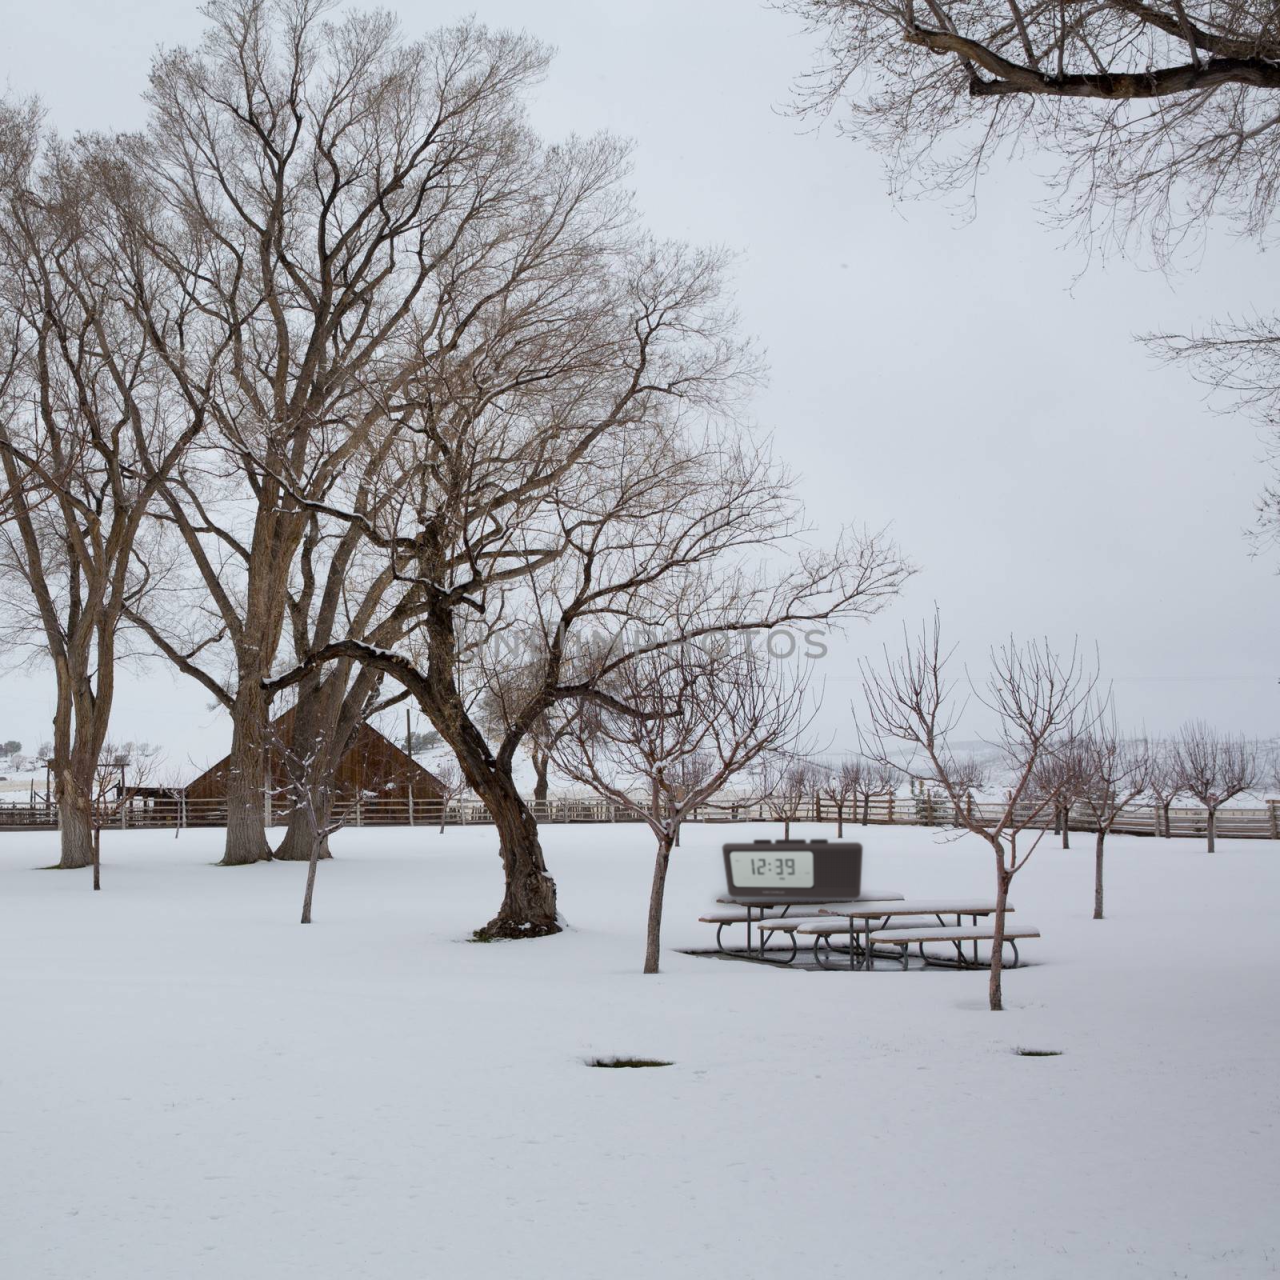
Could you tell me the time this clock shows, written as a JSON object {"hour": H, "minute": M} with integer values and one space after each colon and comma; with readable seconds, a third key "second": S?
{"hour": 12, "minute": 39}
